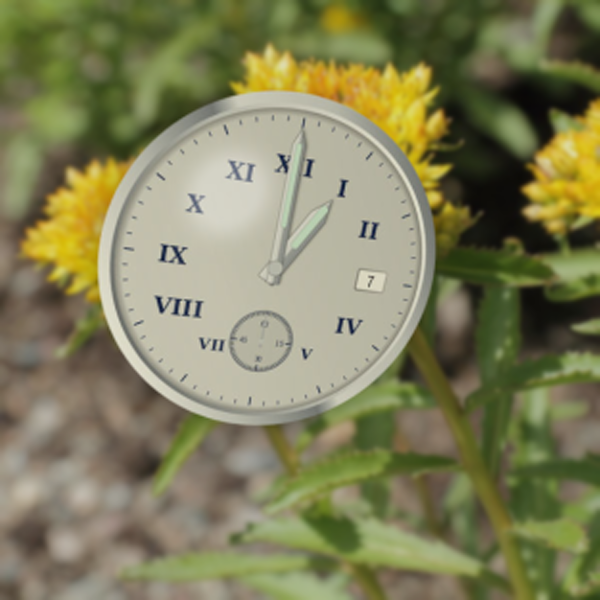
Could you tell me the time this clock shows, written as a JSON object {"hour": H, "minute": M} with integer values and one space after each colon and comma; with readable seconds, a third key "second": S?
{"hour": 1, "minute": 0}
